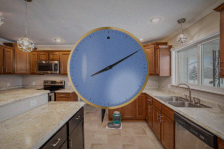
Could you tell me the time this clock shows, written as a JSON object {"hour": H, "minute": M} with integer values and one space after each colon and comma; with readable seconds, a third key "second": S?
{"hour": 8, "minute": 10}
